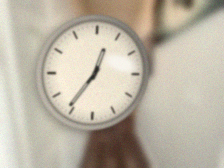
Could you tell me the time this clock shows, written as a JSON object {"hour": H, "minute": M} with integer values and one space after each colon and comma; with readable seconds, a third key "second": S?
{"hour": 12, "minute": 36}
